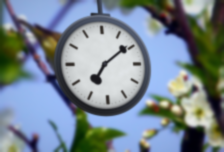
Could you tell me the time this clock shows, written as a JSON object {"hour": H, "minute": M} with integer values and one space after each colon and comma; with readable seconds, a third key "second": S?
{"hour": 7, "minute": 9}
